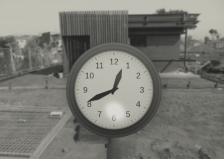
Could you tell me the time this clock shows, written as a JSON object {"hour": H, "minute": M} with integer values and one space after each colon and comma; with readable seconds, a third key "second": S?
{"hour": 12, "minute": 41}
